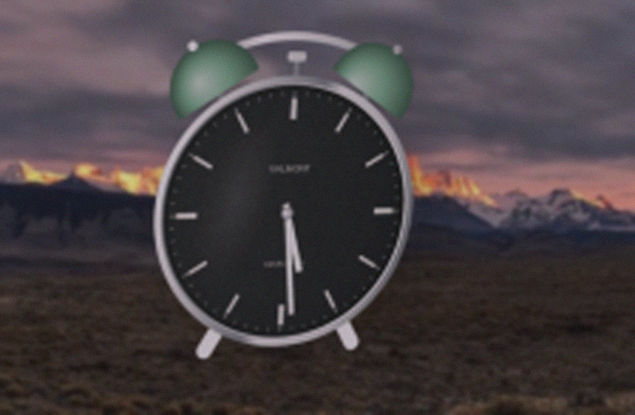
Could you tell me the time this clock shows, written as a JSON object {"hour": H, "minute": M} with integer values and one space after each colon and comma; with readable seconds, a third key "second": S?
{"hour": 5, "minute": 29}
